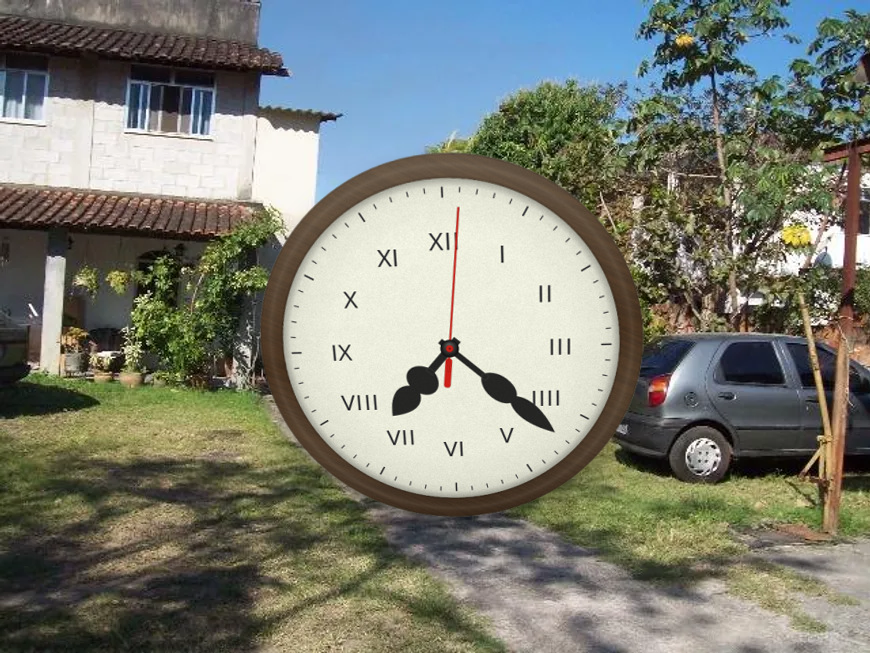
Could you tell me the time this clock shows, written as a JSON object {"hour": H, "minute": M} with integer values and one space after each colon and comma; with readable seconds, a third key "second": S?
{"hour": 7, "minute": 22, "second": 1}
